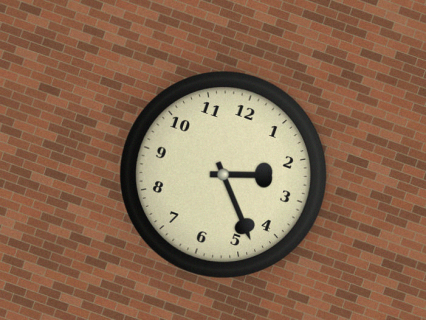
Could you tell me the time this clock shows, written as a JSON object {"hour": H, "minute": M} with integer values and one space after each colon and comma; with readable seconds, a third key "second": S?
{"hour": 2, "minute": 23}
